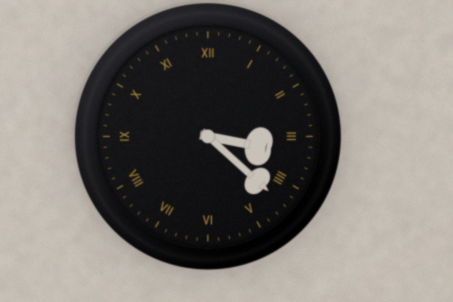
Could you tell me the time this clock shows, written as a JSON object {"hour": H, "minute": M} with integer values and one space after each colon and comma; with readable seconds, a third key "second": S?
{"hour": 3, "minute": 22}
